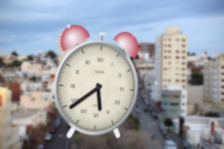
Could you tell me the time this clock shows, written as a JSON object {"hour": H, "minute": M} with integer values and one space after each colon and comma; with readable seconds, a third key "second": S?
{"hour": 5, "minute": 39}
